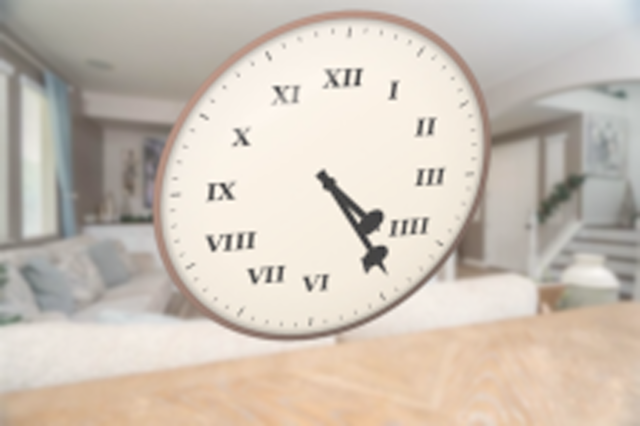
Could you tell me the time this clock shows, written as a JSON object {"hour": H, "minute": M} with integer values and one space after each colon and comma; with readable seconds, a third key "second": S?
{"hour": 4, "minute": 24}
